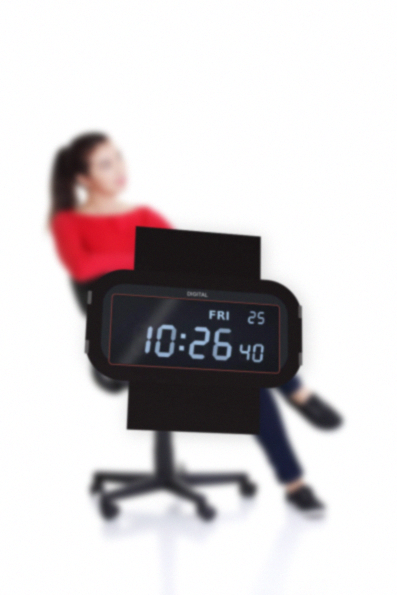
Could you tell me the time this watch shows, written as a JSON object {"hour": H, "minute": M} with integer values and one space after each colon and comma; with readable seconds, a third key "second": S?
{"hour": 10, "minute": 26, "second": 40}
